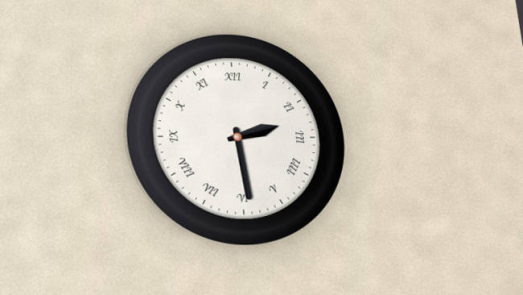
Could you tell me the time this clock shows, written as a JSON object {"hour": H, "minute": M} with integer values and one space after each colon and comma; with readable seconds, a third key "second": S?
{"hour": 2, "minute": 29}
